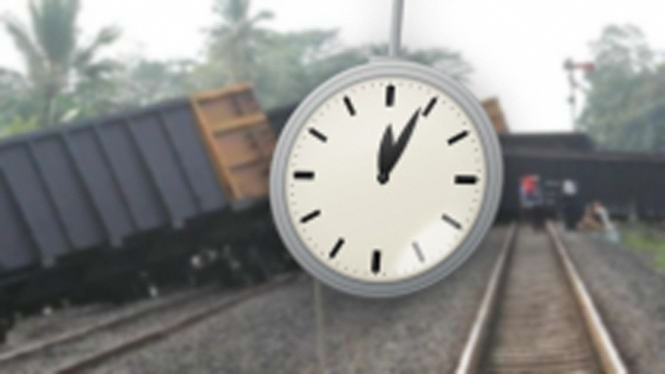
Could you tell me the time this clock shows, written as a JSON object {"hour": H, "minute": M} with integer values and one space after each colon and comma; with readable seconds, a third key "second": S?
{"hour": 12, "minute": 4}
